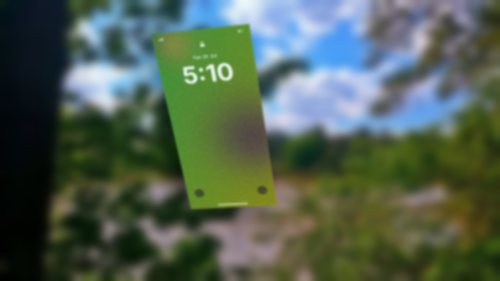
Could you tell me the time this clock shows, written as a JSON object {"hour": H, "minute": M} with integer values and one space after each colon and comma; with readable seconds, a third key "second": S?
{"hour": 5, "minute": 10}
